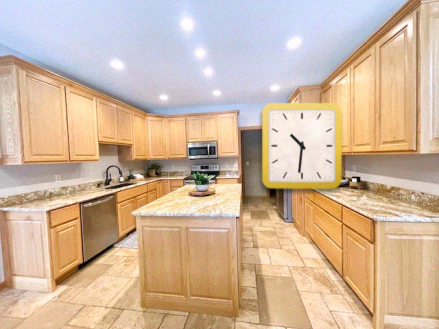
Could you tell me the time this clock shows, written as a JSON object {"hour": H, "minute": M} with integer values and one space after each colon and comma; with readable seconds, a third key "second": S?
{"hour": 10, "minute": 31}
